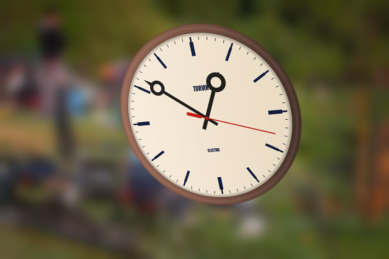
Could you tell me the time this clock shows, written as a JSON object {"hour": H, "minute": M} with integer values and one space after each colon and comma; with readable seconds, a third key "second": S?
{"hour": 12, "minute": 51, "second": 18}
